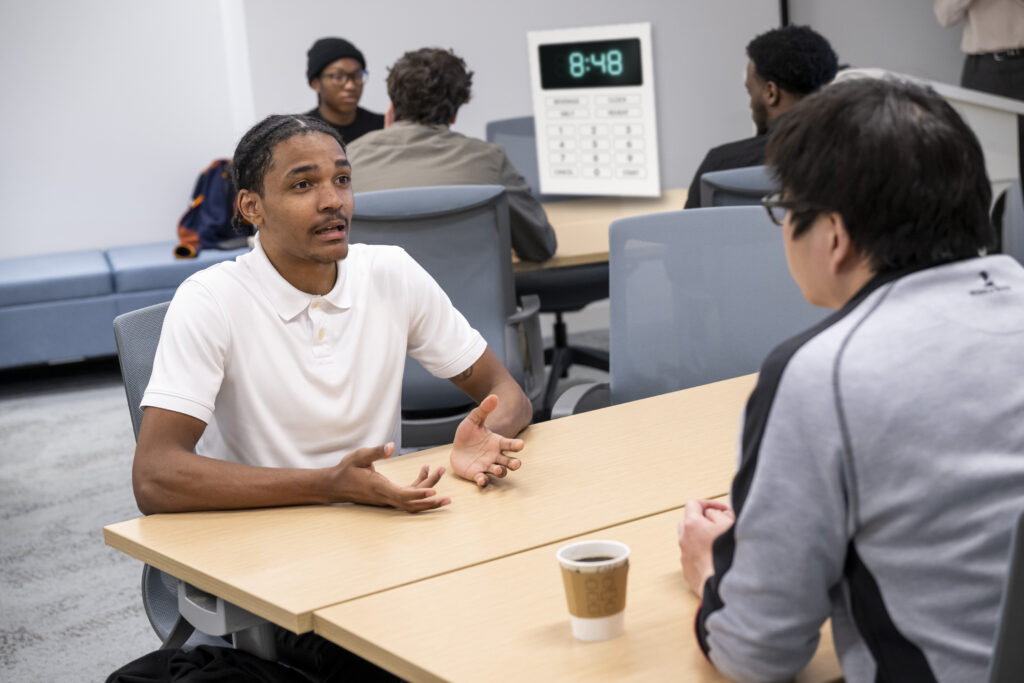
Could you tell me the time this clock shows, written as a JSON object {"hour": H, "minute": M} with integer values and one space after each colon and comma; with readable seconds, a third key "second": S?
{"hour": 8, "minute": 48}
